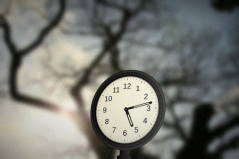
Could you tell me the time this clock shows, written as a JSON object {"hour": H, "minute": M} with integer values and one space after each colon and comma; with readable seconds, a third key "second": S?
{"hour": 5, "minute": 13}
